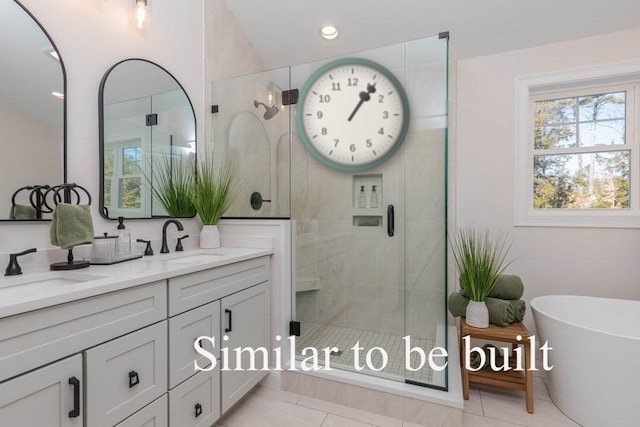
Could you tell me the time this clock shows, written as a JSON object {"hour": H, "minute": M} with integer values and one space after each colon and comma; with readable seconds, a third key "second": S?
{"hour": 1, "minute": 6}
